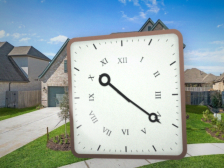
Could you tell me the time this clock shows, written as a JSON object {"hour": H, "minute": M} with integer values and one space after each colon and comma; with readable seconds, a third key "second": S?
{"hour": 10, "minute": 21}
